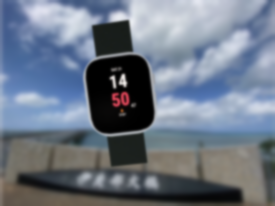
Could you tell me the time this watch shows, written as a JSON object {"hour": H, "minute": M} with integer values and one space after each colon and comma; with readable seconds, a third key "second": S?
{"hour": 14, "minute": 50}
